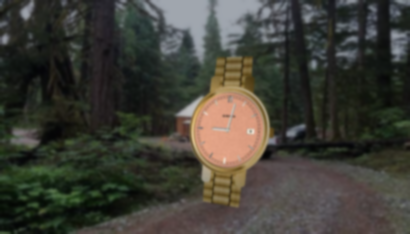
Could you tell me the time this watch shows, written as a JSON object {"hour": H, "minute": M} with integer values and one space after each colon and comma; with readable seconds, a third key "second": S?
{"hour": 9, "minute": 2}
